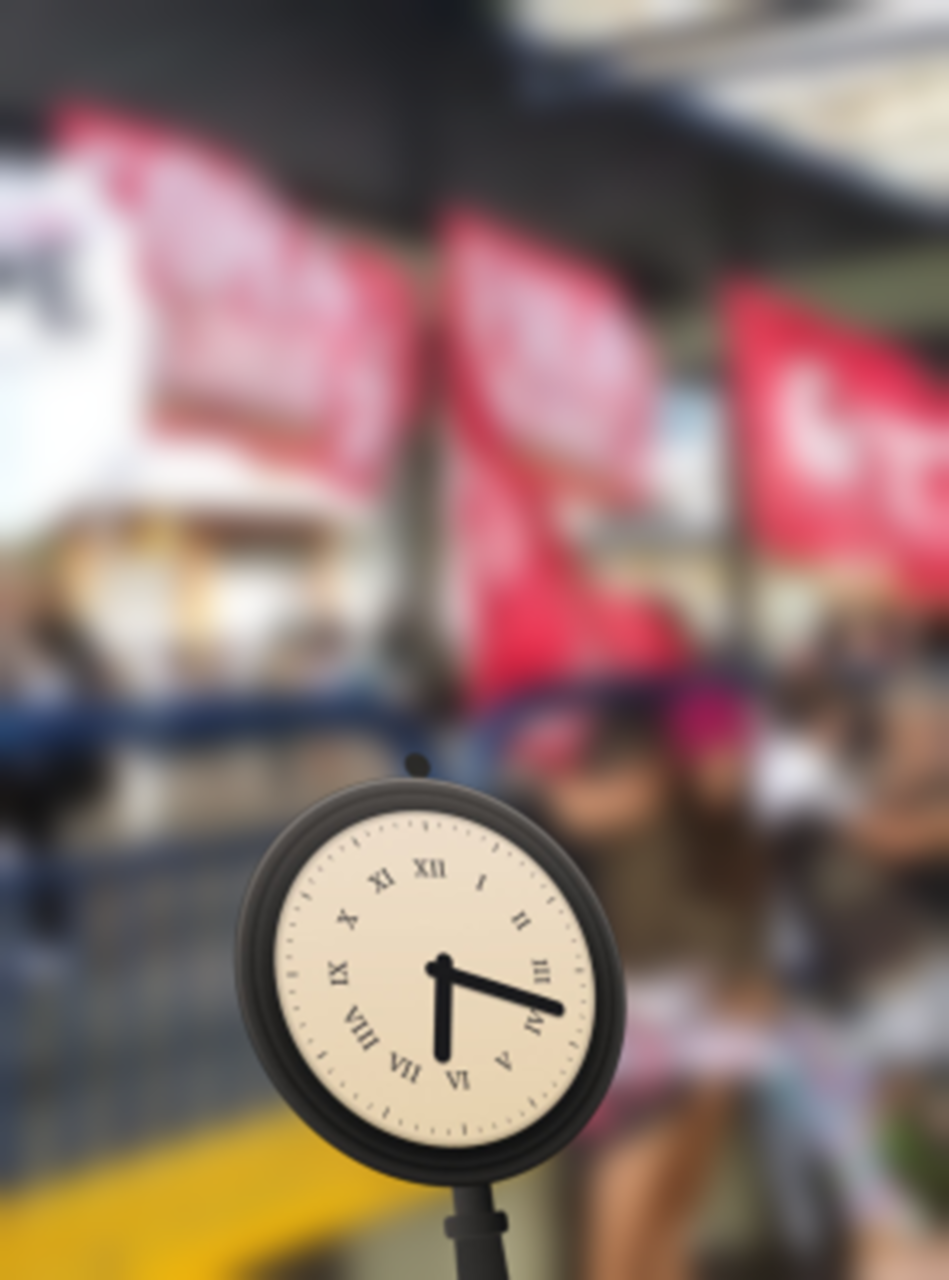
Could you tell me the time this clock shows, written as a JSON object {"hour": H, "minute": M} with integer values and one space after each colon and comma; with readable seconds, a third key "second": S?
{"hour": 6, "minute": 18}
